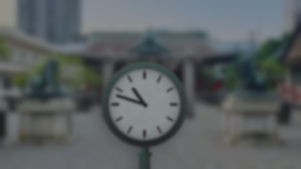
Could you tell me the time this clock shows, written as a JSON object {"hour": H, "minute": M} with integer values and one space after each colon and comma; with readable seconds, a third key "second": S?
{"hour": 10, "minute": 48}
